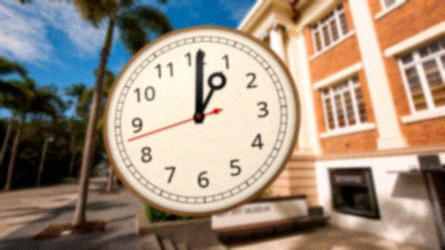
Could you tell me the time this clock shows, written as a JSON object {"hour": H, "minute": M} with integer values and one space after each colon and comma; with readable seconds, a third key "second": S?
{"hour": 1, "minute": 0, "second": 43}
